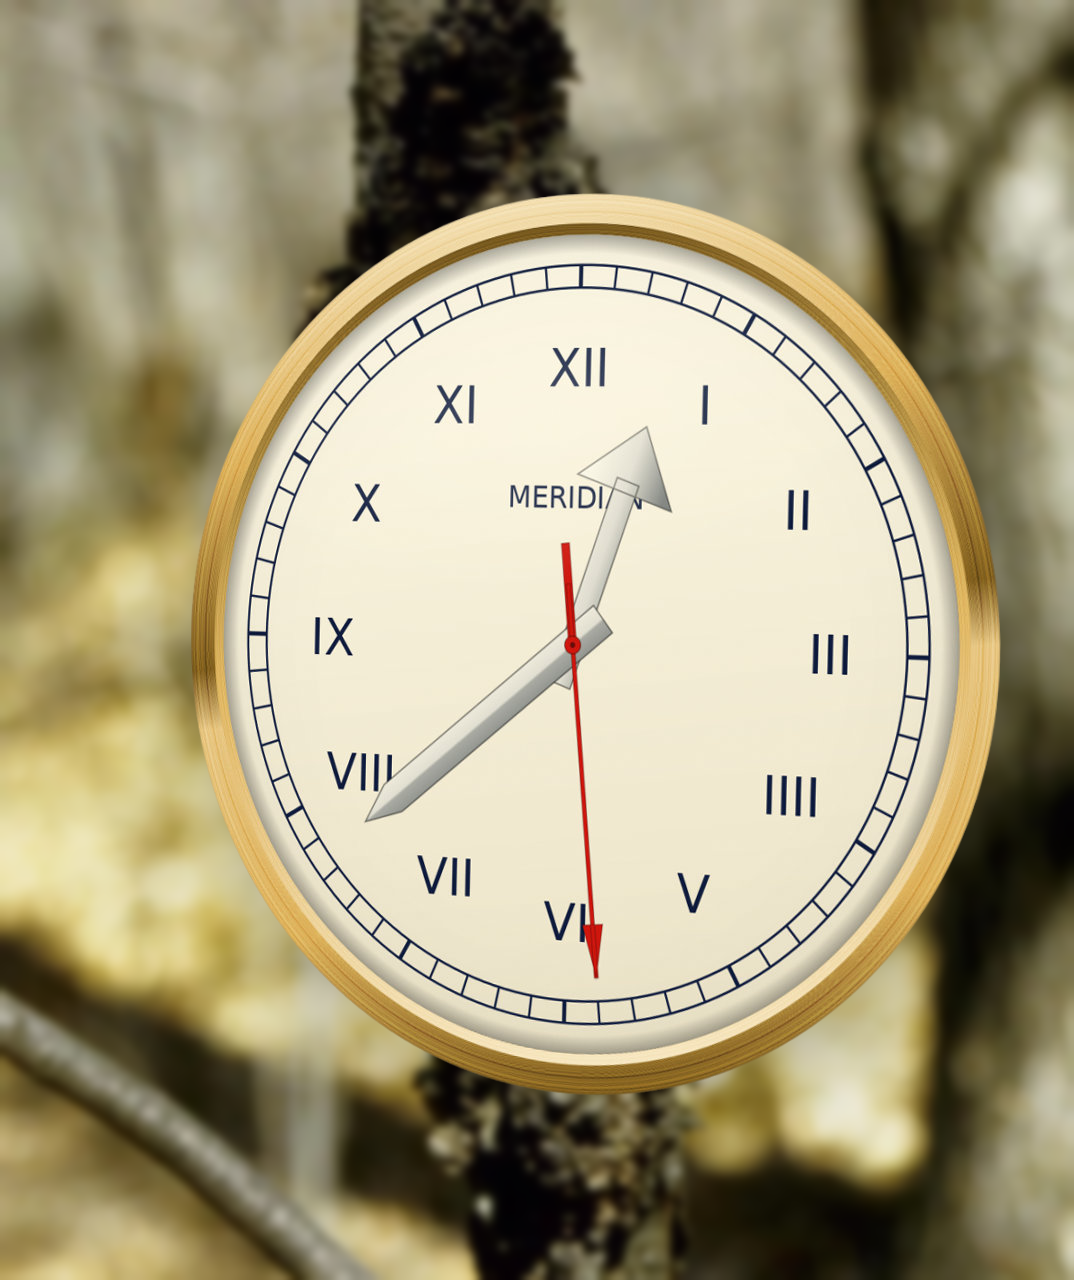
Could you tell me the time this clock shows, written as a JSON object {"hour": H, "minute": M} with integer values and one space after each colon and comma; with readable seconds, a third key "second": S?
{"hour": 12, "minute": 38, "second": 29}
